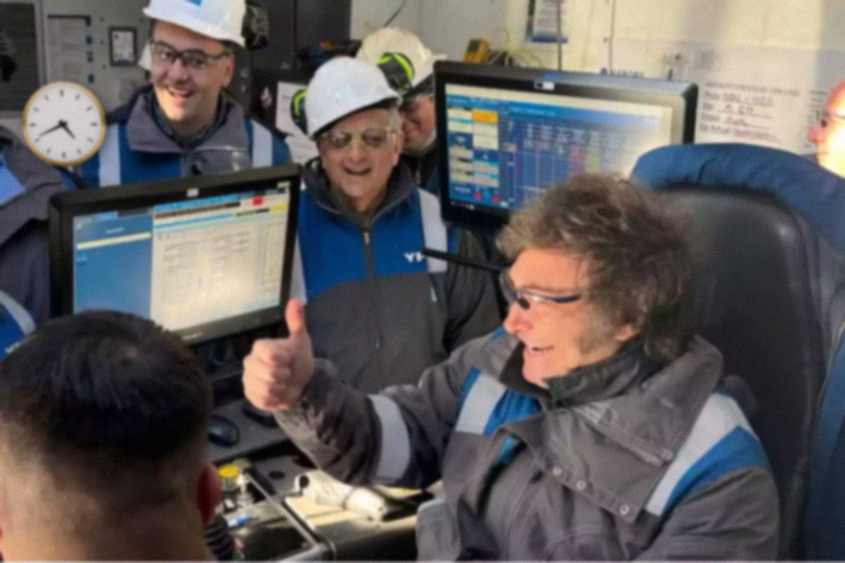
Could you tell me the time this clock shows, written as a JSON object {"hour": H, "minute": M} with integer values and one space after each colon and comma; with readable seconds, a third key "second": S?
{"hour": 4, "minute": 41}
